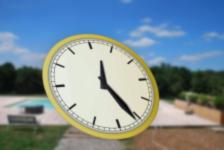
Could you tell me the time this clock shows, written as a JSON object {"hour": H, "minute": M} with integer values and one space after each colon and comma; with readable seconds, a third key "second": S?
{"hour": 12, "minute": 26}
